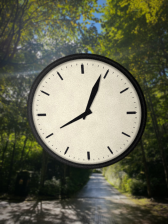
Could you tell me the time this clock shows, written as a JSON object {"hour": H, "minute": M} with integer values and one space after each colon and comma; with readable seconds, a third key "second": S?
{"hour": 8, "minute": 4}
